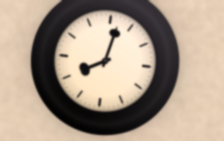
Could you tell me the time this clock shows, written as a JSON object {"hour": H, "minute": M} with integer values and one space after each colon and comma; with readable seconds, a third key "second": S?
{"hour": 8, "minute": 2}
